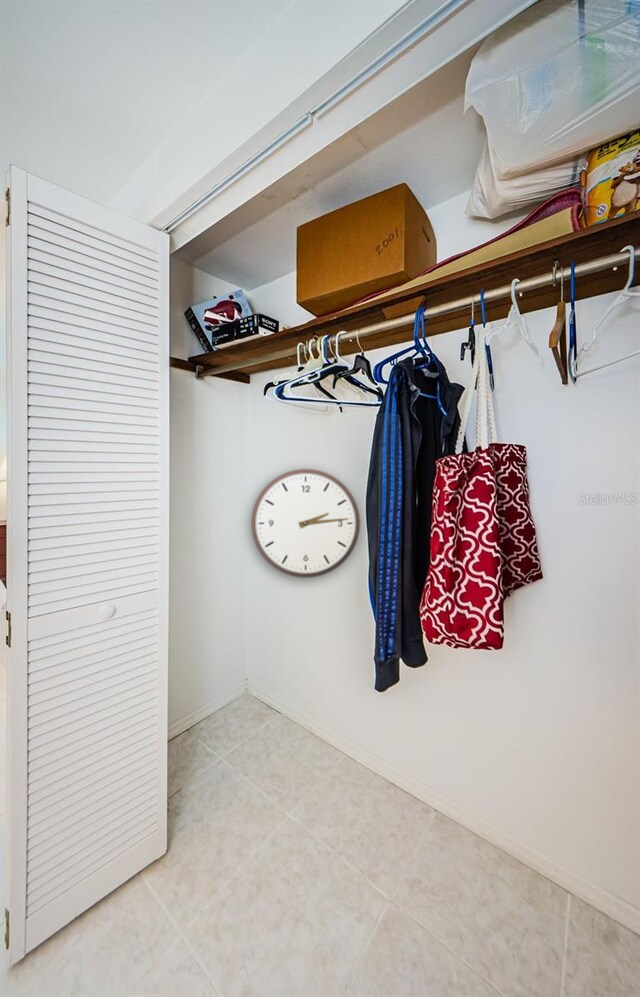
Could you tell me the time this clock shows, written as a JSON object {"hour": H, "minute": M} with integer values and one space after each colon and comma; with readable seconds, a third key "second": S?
{"hour": 2, "minute": 14}
